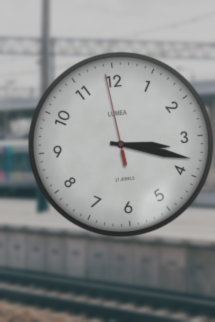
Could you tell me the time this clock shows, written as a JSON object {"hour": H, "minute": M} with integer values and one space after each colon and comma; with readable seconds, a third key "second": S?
{"hour": 3, "minute": 17, "second": 59}
